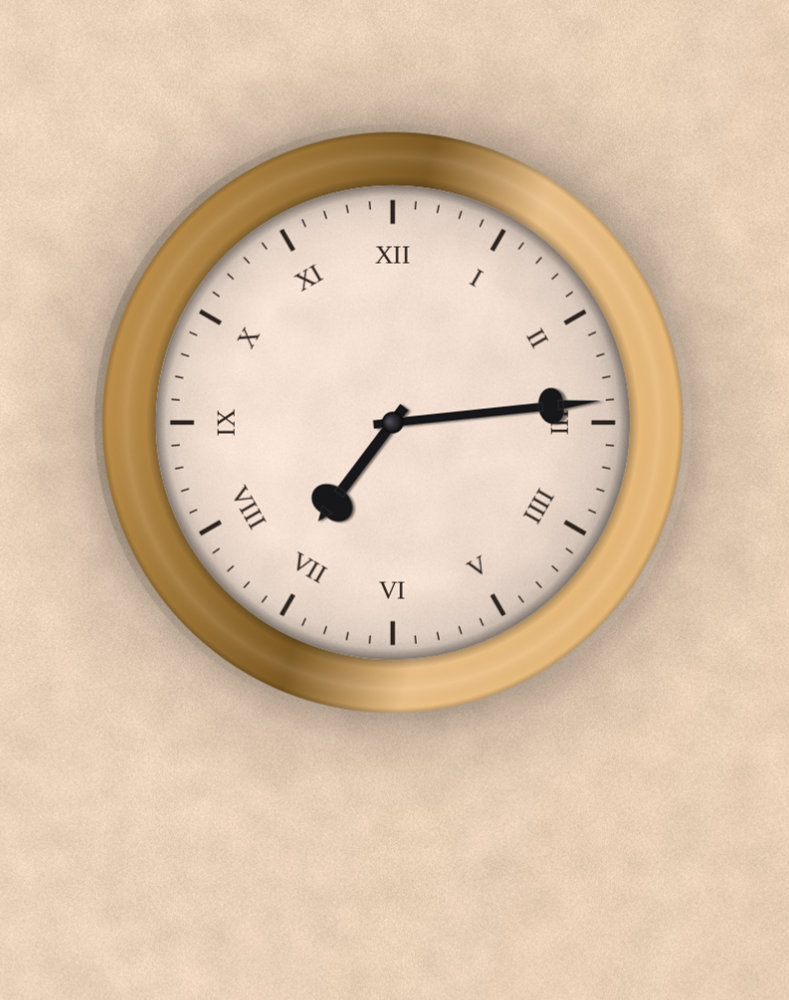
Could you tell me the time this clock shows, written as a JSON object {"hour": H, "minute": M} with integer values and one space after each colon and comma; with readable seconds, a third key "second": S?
{"hour": 7, "minute": 14}
